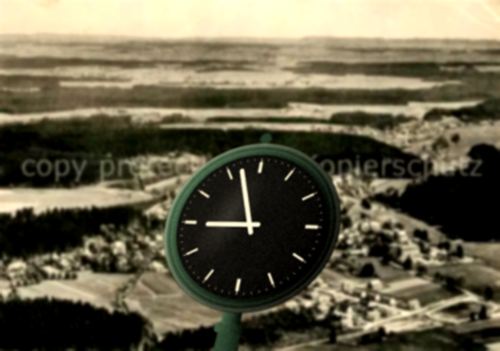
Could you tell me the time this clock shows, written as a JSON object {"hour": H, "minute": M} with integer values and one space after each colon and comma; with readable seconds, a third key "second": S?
{"hour": 8, "minute": 57}
